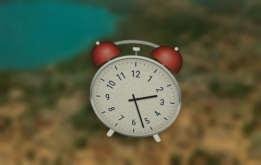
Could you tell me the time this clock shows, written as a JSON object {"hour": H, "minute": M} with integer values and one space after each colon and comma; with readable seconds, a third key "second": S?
{"hour": 2, "minute": 27}
